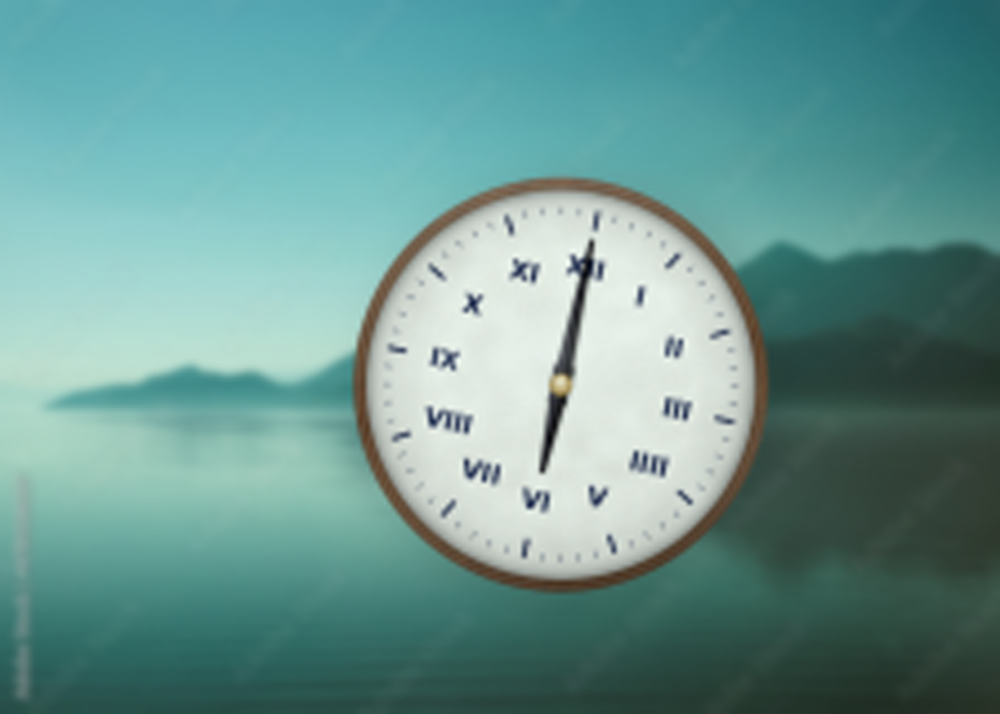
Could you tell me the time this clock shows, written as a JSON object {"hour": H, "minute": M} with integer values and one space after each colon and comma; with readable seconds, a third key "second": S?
{"hour": 6, "minute": 0}
